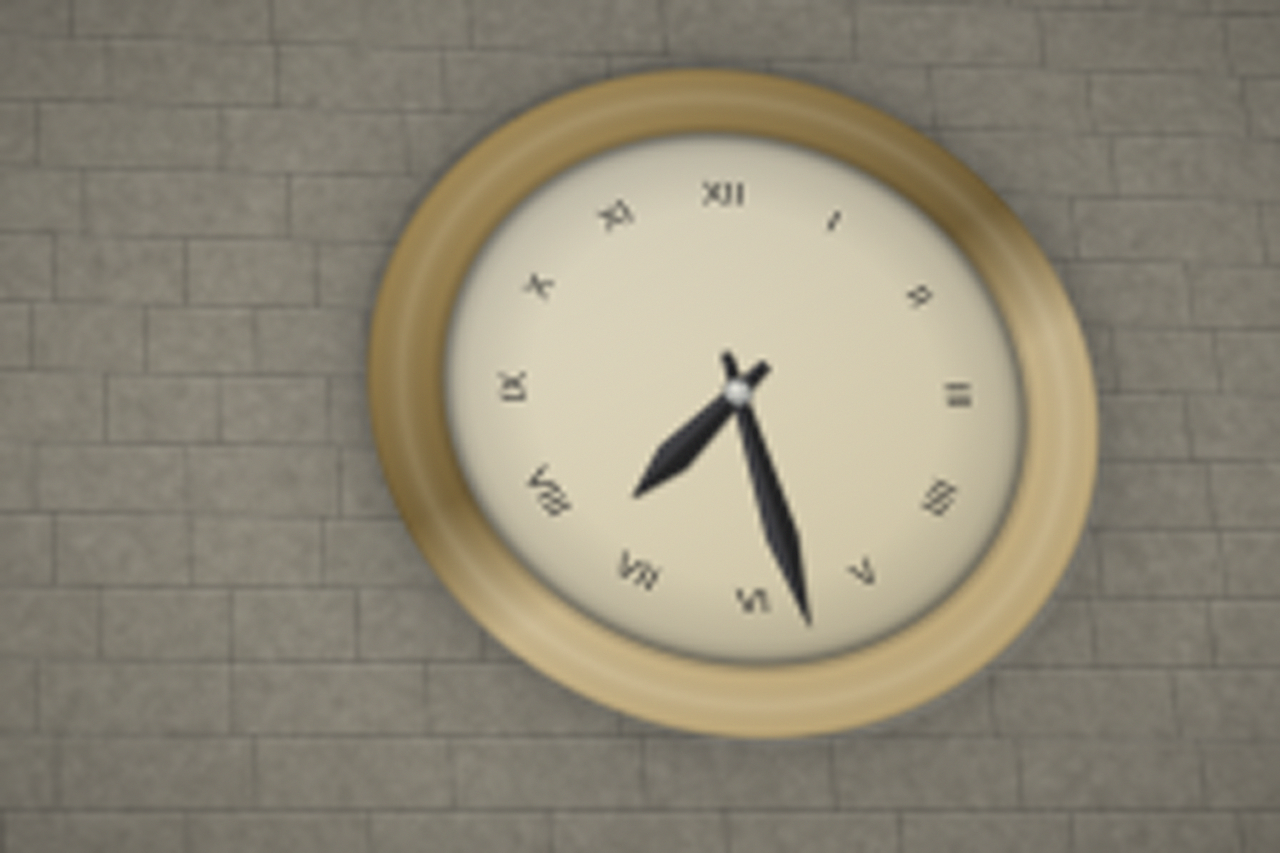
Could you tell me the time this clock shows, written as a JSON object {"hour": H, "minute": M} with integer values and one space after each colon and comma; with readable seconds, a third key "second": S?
{"hour": 7, "minute": 28}
